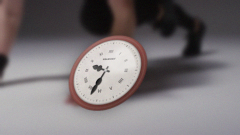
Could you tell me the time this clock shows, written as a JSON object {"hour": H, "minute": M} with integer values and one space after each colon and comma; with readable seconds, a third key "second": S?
{"hour": 9, "minute": 33}
